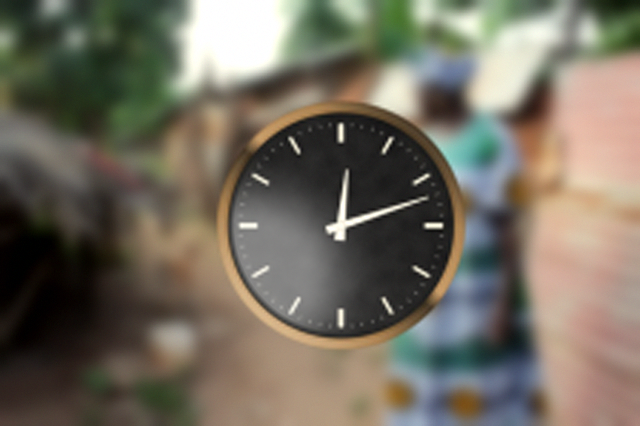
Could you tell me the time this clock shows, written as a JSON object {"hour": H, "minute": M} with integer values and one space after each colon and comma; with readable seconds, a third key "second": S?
{"hour": 12, "minute": 12}
